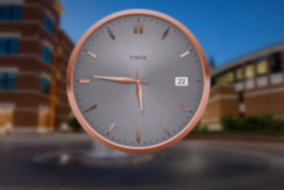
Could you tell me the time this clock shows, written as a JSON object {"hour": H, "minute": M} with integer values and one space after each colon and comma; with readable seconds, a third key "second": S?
{"hour": 5, "minute": 46}
